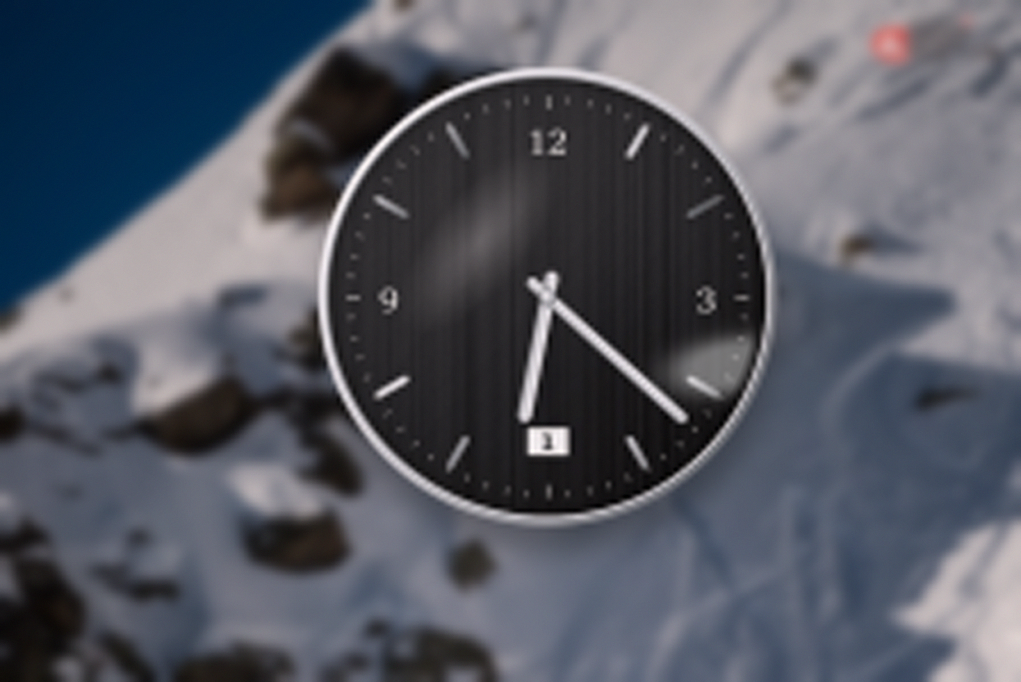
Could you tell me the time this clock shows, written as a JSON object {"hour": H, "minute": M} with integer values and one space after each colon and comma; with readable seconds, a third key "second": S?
{"hour": 6, "minute": 22}
